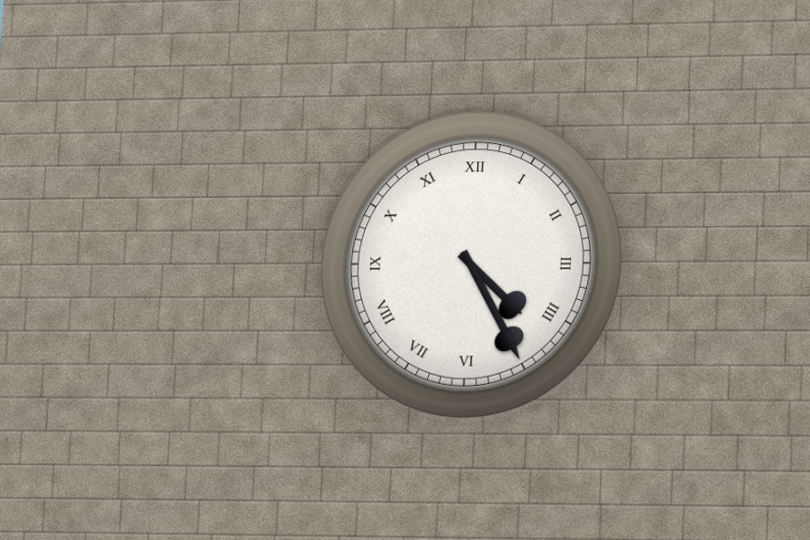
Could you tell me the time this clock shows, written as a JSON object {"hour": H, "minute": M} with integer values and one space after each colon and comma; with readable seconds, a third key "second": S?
{"hour": 4, "minute": 25}
